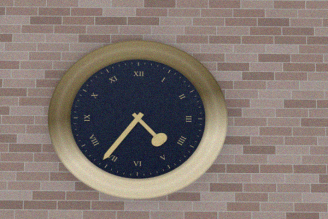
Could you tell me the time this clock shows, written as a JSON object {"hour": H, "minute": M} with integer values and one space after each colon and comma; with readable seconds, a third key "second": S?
{"hour": 4, "minute": 36}
